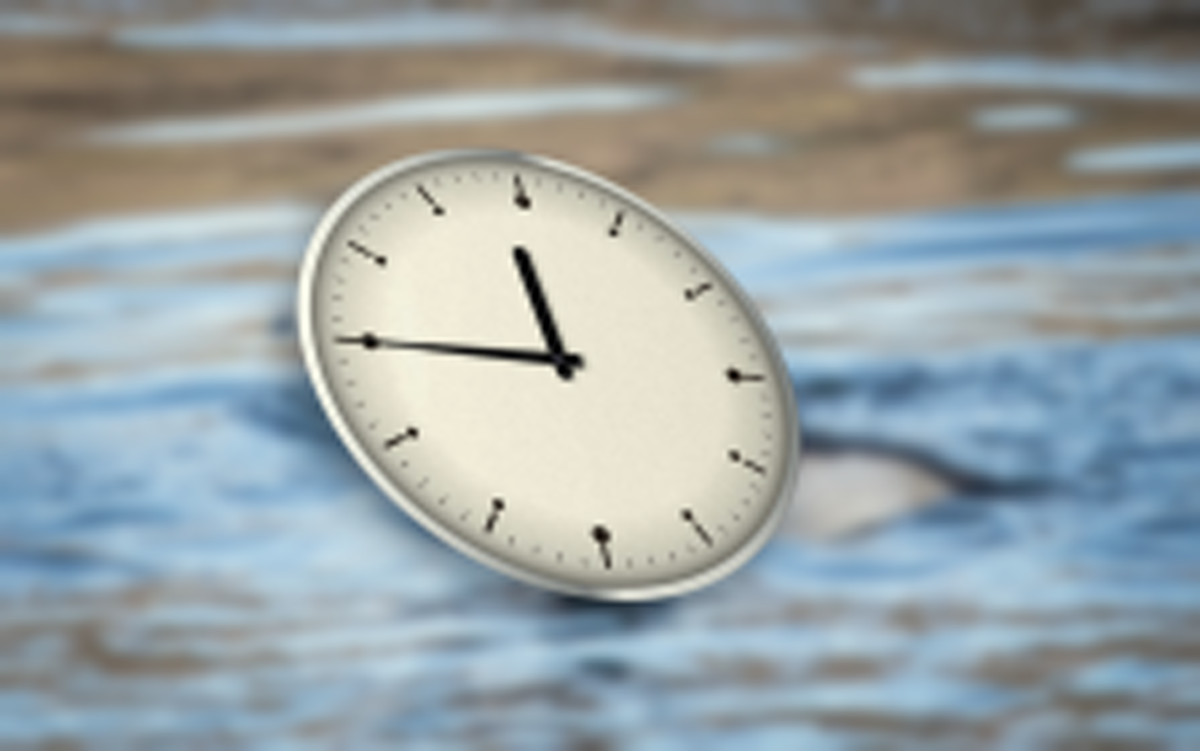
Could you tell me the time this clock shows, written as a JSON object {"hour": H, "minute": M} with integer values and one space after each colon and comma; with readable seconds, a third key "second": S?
{"hour": 11, "minute": 45}
